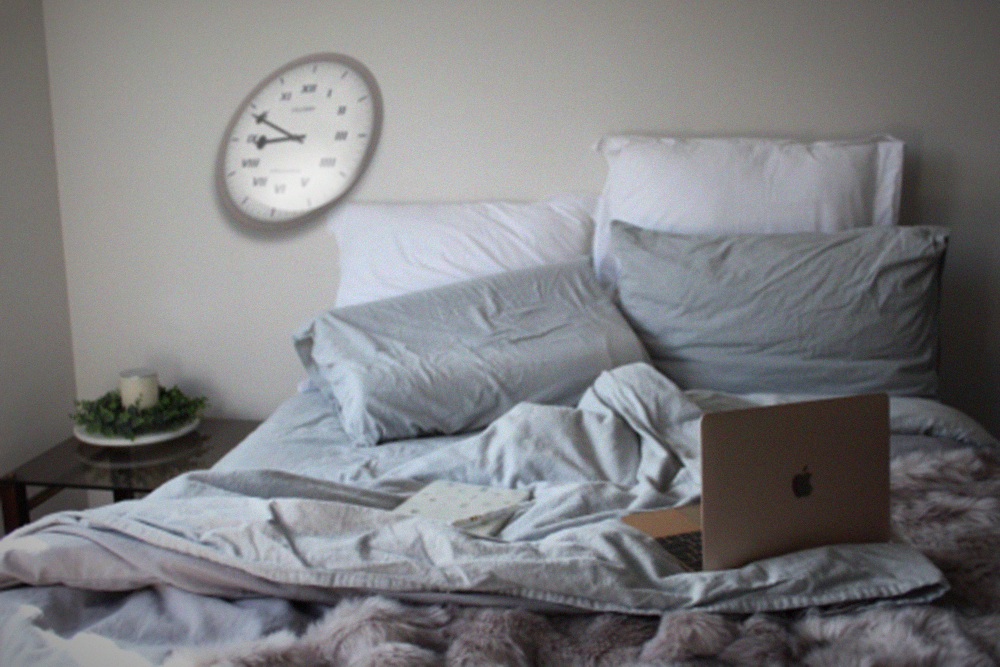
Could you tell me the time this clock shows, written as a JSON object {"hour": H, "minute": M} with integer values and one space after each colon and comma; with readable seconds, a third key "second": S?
{"hour": 8, "minute": 49}
